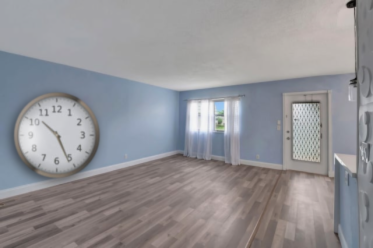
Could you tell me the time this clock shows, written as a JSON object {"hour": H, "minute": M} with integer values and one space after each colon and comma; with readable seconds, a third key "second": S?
{"hour": 10, "minute": 26}
